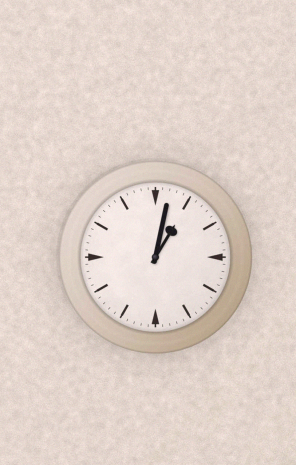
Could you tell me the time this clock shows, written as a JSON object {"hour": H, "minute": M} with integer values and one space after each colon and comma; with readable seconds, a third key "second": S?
{"hour": 1, "minute": 2}
